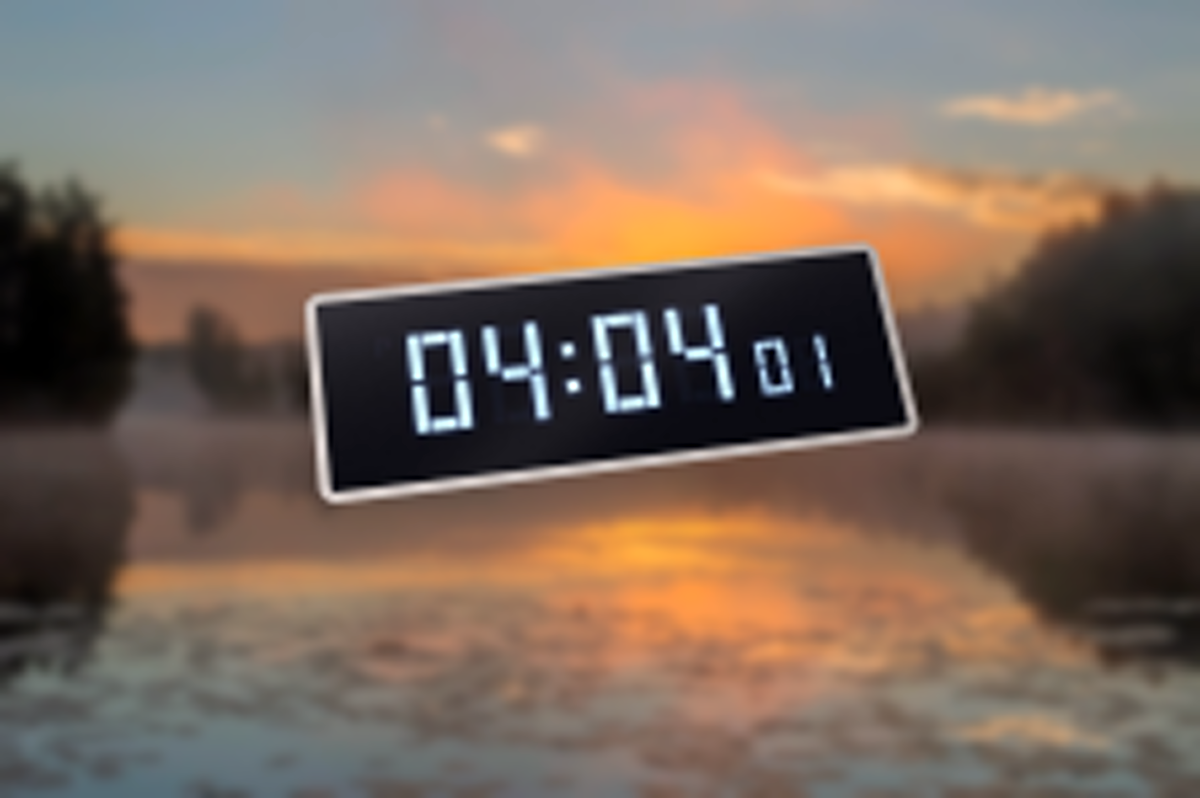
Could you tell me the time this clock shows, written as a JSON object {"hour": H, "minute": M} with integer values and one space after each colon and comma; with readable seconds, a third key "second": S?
{"hour": 4, "minute": 4, "second": 1}
